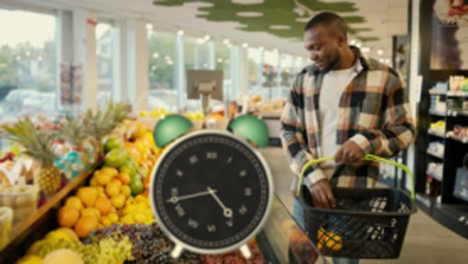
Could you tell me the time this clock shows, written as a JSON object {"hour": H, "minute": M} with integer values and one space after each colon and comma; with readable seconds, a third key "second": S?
{"hour": 4, "minute": 43}
